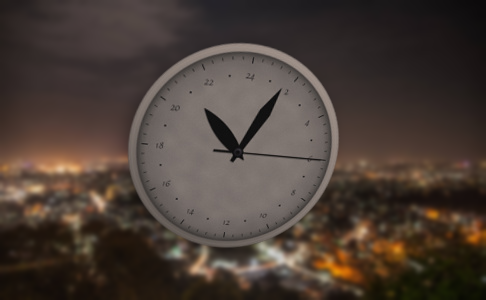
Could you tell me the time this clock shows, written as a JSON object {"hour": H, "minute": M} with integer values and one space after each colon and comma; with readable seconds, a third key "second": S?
{"hour": 21, "minute": 4, "second": 15}
